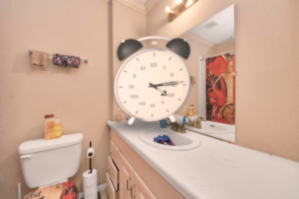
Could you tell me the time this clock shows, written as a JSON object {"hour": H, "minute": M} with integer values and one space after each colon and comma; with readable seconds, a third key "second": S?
{"hour": 4, "minute": 14}
